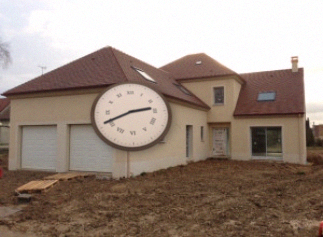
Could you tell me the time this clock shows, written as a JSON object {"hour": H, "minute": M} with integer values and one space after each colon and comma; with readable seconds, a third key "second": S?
{"hour": 2, "minute": 41}
